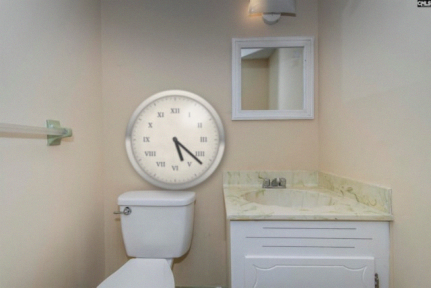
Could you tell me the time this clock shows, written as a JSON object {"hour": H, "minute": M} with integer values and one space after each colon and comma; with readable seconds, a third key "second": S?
{"hour": 5, "minute": 22}
